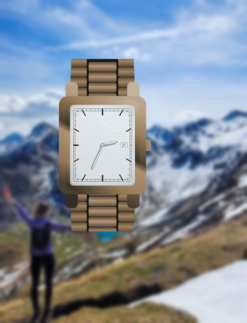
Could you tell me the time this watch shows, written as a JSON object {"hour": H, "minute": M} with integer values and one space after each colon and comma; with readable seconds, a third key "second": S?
{"hour": 2, "minute": 34}
